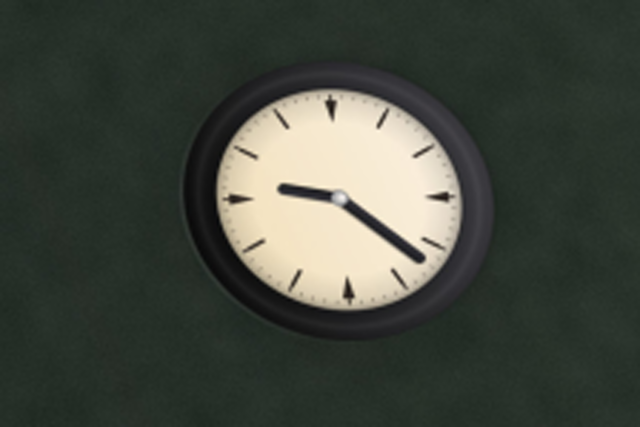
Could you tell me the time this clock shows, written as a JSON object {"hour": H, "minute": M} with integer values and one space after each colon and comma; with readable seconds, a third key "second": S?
{"hour": 9, "minute": 22}
